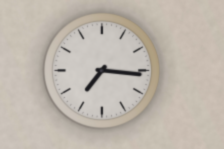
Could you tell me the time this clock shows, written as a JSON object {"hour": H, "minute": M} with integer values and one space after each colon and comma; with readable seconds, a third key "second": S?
{"hour": 7, "minute": 16}
